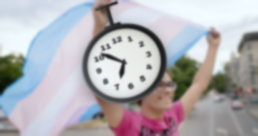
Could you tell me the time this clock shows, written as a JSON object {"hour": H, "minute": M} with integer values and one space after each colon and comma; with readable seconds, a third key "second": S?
{"hour": 6, "minute": 52}
